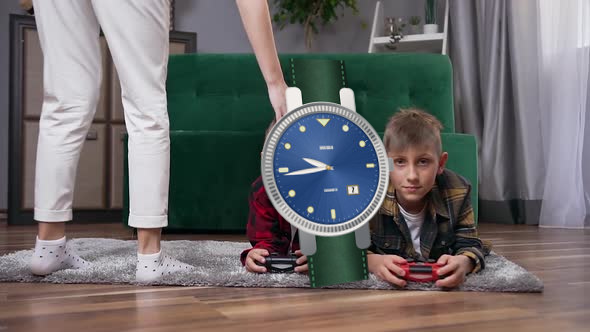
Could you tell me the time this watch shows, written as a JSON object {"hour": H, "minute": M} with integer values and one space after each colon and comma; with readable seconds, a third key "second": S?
{"hour": 9, "minute": 44}
